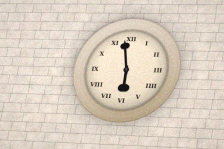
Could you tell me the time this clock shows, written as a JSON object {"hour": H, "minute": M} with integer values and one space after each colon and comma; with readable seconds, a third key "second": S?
{"hour": 5, "minute": 58}
